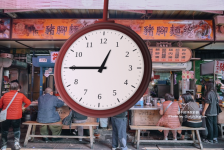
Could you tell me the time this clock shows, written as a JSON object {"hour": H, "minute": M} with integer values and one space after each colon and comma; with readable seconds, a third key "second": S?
{"hour": 12, "minute": 45}
